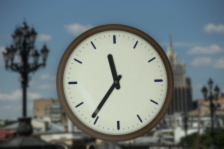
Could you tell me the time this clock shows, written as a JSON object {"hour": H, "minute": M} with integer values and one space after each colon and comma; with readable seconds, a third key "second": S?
{"hour": 11, "minute": 36}
